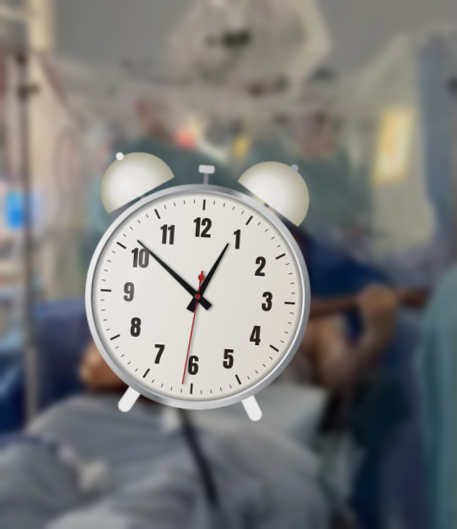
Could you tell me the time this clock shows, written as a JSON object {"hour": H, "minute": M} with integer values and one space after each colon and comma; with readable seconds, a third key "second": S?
{"hour": 12, "minute": 51, "second": 31}
